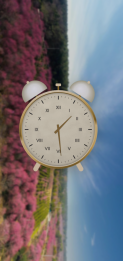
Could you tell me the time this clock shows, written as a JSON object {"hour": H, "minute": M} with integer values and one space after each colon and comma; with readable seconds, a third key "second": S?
{"hour": 1, "minute": 29}
